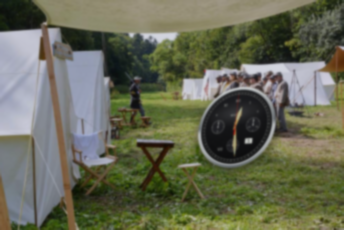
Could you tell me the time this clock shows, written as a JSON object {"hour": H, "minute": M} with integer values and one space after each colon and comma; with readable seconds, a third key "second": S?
{"hour": 12, "minute": 29}
